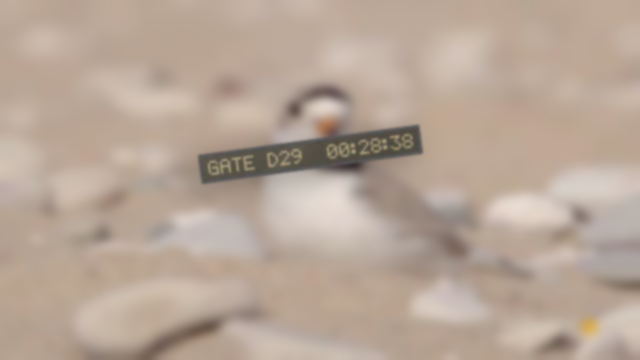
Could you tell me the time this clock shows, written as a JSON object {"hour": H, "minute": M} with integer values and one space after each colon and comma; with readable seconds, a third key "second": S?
{"hour": 0, "minute": 28, "second": 38}
